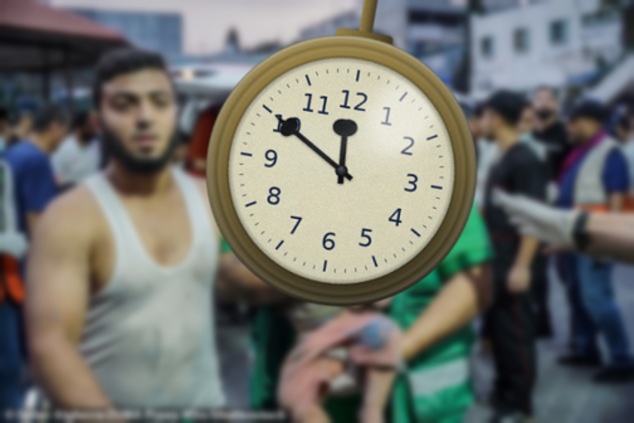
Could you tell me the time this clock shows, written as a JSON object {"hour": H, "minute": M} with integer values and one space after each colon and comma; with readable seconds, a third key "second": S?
{"hour": 11, "minute": 50}
